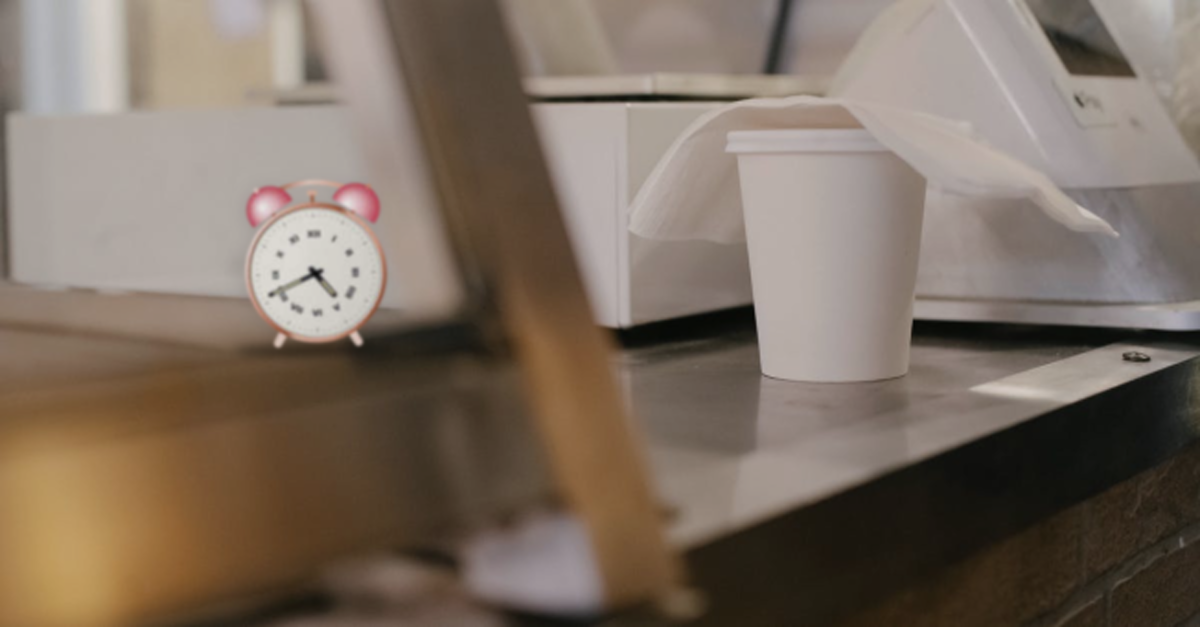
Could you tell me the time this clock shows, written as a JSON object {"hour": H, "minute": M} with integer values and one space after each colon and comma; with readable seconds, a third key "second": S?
{"hour": 4, "minute": 41}
